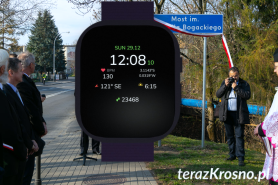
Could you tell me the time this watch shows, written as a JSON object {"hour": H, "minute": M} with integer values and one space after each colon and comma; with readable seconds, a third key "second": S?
{"hour": 12, "minute": 8}
